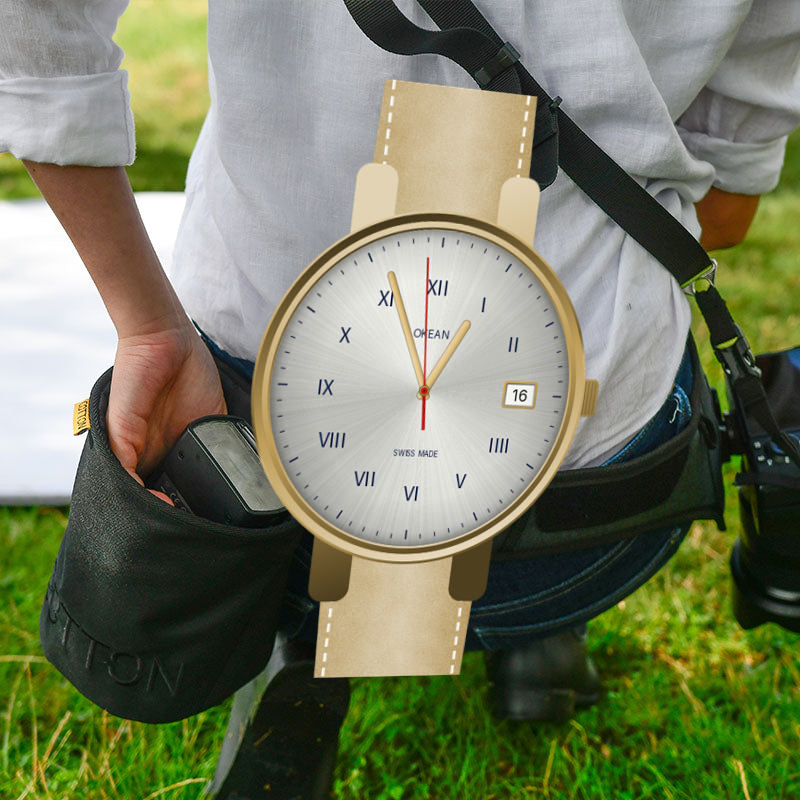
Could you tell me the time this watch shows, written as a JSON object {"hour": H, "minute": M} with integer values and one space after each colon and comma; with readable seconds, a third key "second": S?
{"hour": 12, "minute": 55, "second": 59}
